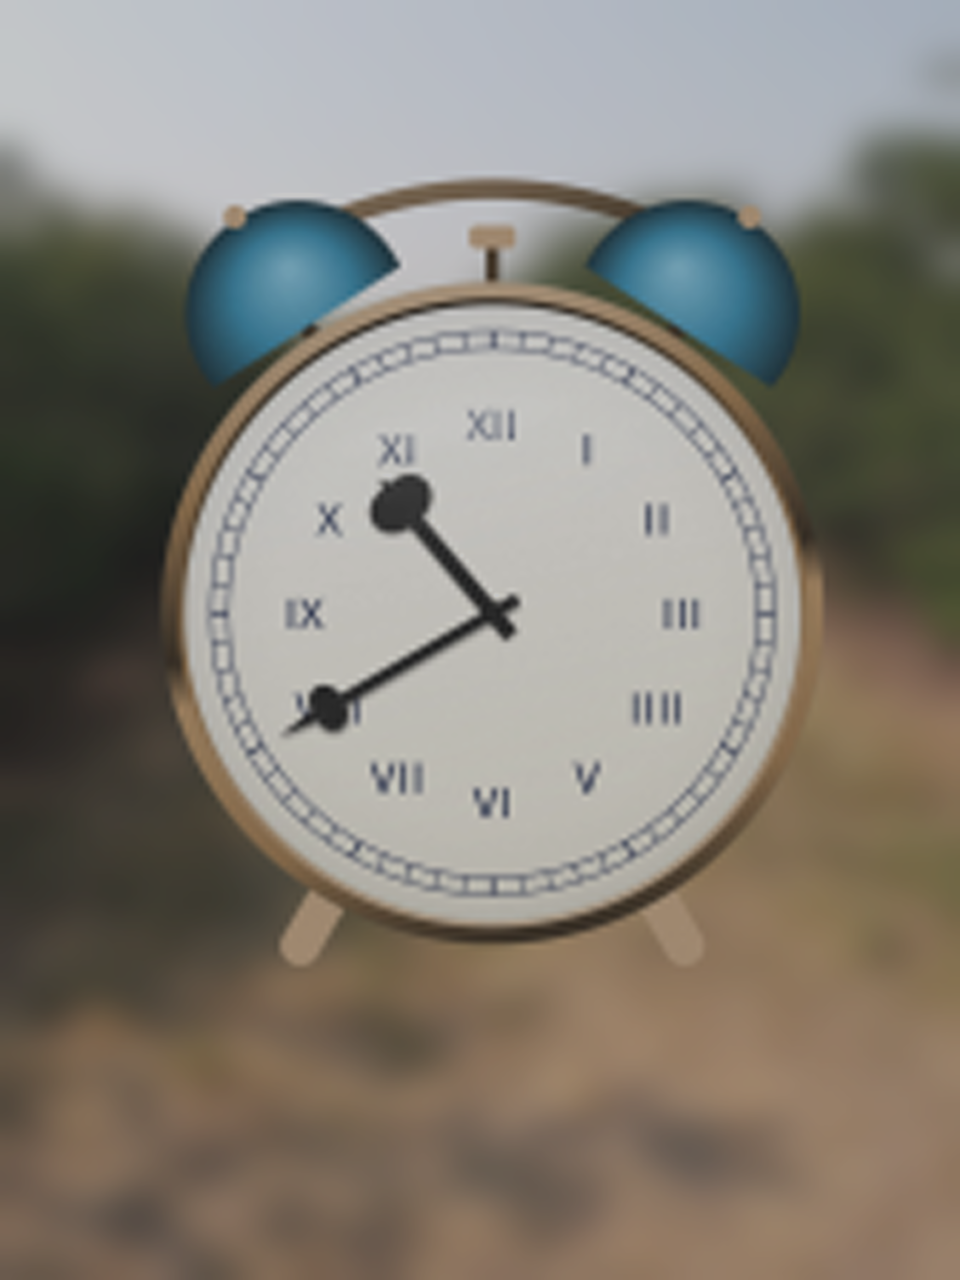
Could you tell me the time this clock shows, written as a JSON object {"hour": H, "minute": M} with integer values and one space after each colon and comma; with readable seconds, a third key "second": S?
{"hour": 10, "minute": 40}
